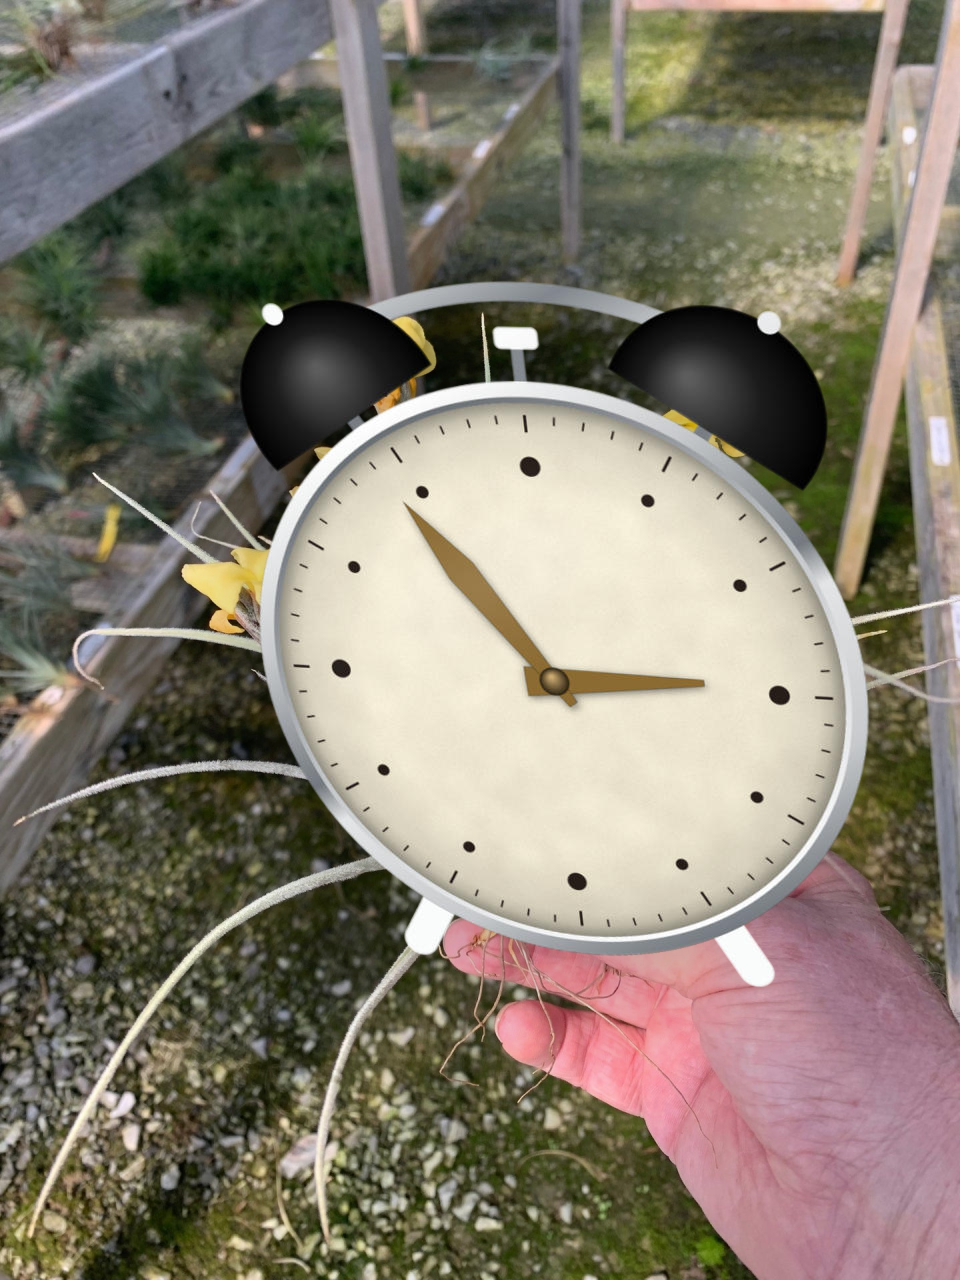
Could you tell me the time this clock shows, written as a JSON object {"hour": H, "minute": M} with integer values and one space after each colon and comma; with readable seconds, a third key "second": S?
{"hour": 2, "minute": 54}
